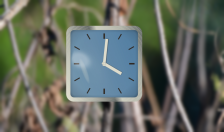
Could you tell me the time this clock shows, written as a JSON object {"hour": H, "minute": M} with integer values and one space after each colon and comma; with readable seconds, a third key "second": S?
{"hour": 4, "minute": 1}
